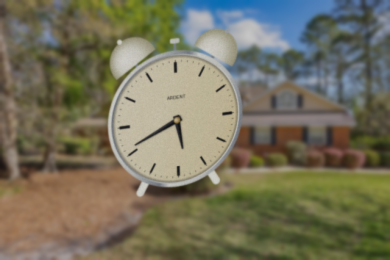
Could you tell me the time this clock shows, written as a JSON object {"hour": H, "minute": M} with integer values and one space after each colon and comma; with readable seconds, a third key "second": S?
{"hour": 5, "minute": 41}
